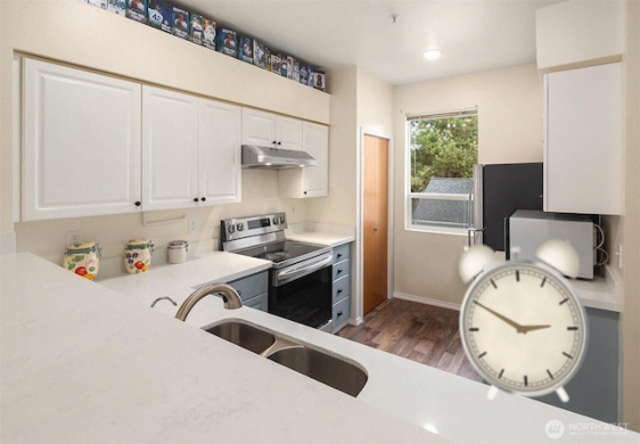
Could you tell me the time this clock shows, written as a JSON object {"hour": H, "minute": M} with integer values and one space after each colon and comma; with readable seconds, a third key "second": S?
{"hour": 2, "minute": 50}
